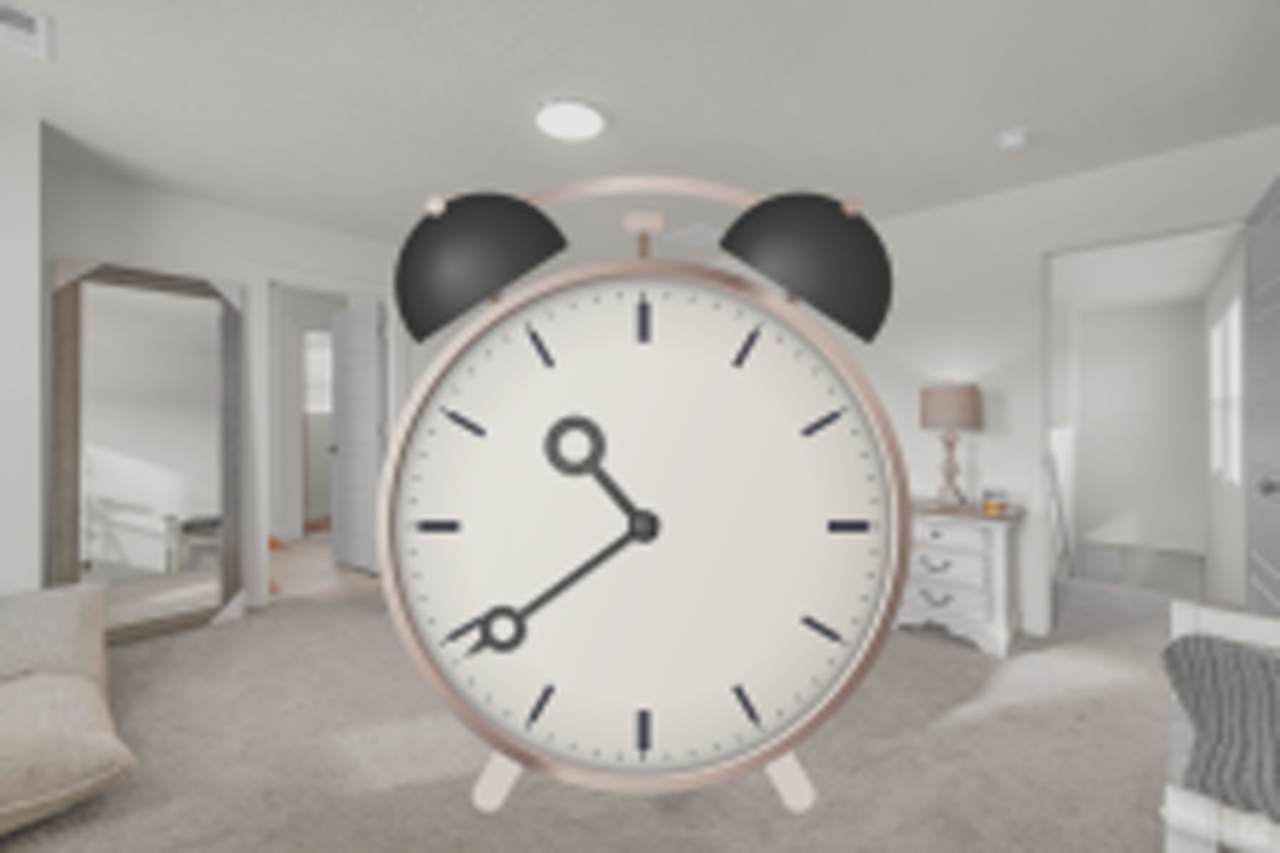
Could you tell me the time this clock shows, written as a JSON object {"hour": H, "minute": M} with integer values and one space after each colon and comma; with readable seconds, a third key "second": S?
{"hour": 10, "minute": 39}
